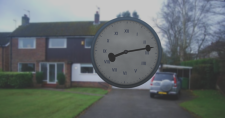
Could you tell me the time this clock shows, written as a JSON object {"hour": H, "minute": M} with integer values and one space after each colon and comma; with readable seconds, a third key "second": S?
{"hour": 8, "minute": 13}
